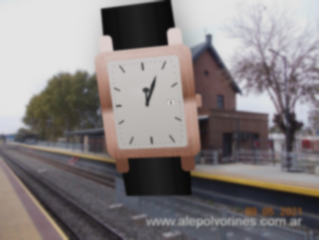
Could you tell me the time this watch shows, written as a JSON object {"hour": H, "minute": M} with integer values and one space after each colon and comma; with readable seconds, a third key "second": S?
{"hour": 12, "minute": 4}
